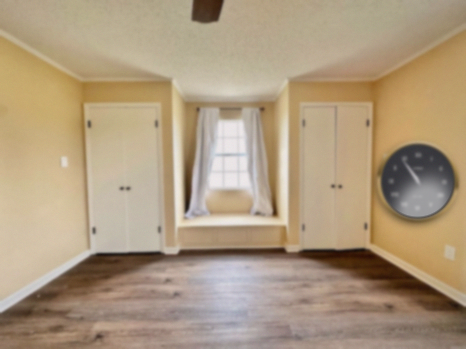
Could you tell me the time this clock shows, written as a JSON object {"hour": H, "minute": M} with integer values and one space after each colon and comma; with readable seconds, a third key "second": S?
{"hour": 10, "minute": 54}
